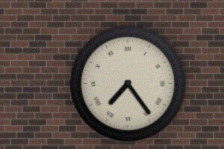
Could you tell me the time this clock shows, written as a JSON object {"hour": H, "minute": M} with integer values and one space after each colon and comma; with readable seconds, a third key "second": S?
{"hour": 7, "minute": 24}
